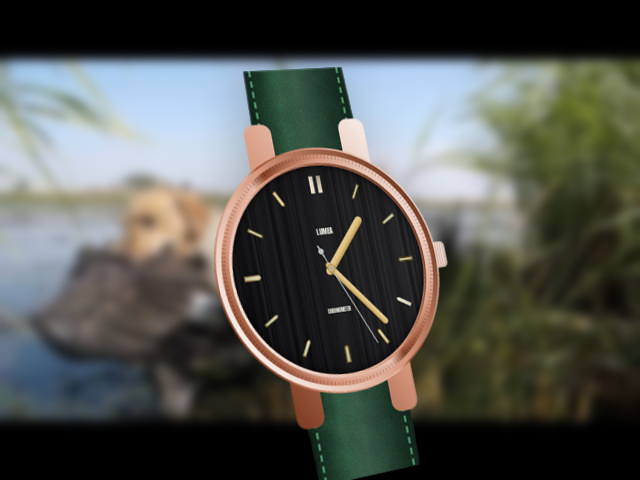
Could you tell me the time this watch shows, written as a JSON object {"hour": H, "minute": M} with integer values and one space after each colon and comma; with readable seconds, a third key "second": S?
{"hour": 1, "minute": 23, "second": 26}
